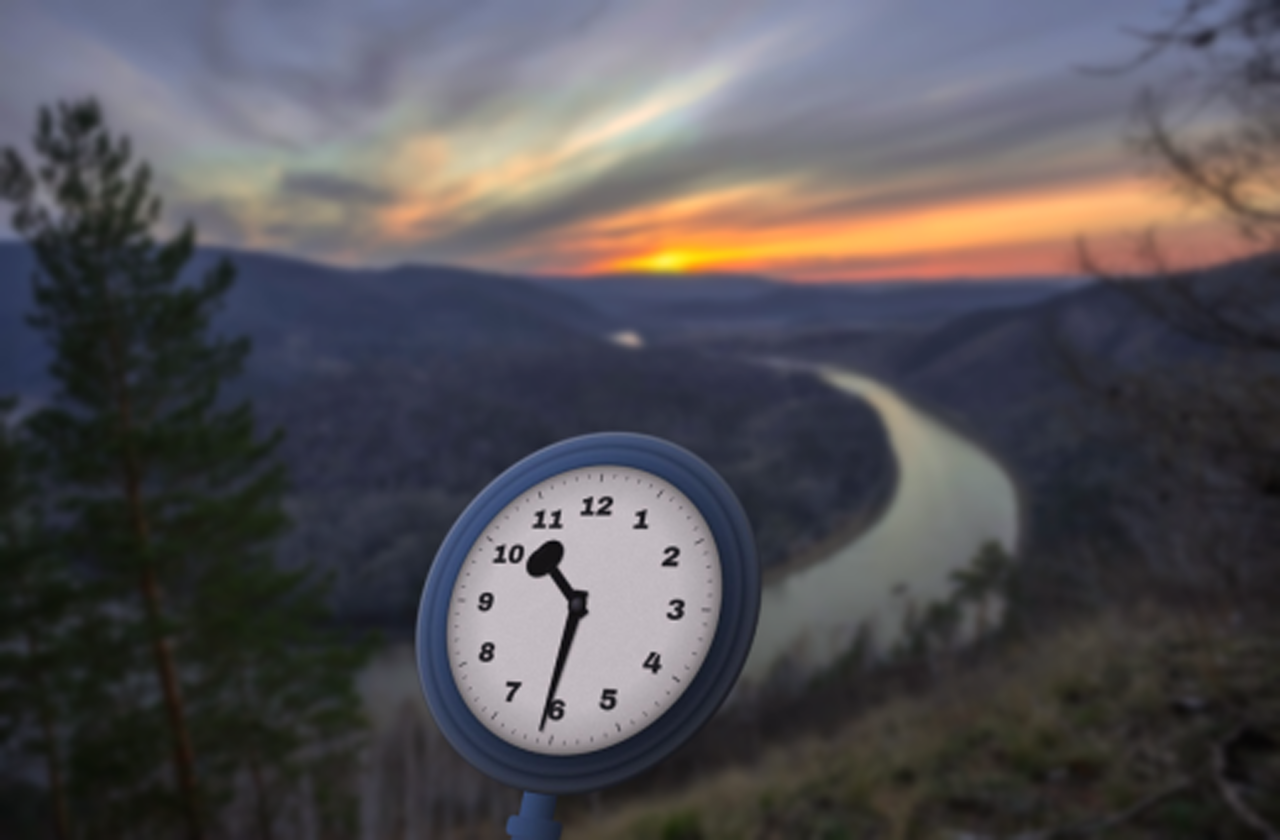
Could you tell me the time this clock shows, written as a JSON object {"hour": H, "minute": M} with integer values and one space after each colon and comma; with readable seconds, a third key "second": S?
{"hour": 10, "minute": 31}
